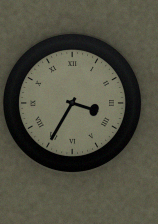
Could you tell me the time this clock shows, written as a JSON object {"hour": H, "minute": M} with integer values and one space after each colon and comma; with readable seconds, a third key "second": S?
{"hour": 3, "minute": 35}
